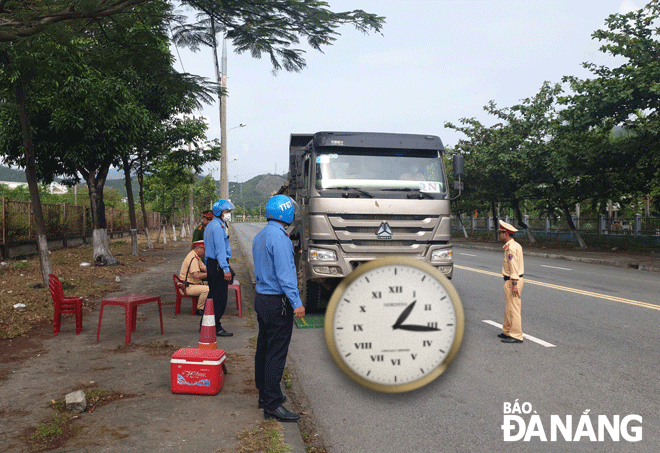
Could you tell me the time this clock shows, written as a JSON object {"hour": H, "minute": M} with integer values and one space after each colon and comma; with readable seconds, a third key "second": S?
{"hour": 1, "minute": 16}
